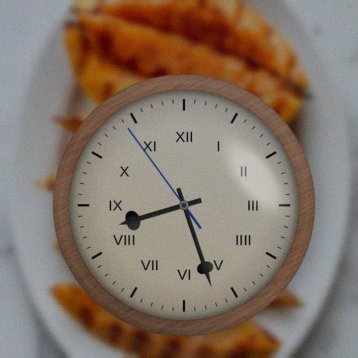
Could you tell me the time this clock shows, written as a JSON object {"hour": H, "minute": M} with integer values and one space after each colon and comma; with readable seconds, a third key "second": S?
{"hour": 8, "minute": 26, "second": 54}
